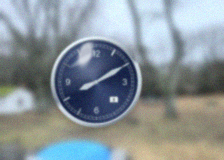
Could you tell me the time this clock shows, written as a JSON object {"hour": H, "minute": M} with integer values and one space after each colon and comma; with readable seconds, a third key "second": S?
{"hour": 8, "minute": 10}
